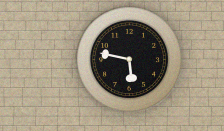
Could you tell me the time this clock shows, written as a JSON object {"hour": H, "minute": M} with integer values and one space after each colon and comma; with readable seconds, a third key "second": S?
{"hour": 5, "minute": 47}
